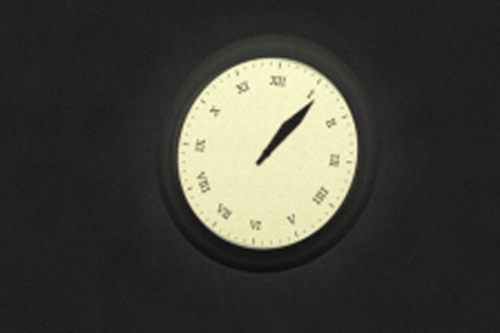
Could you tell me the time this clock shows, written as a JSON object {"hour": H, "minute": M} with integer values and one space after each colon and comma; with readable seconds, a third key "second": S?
{"hour": 1, "minute": 6}
